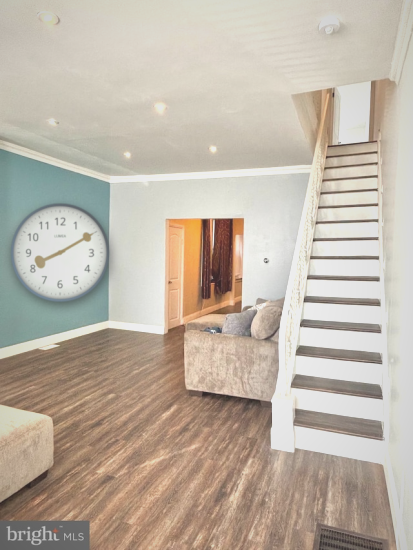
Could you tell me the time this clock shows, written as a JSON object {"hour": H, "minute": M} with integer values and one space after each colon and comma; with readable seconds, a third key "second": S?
{"hour": 8, "minute": 10}
